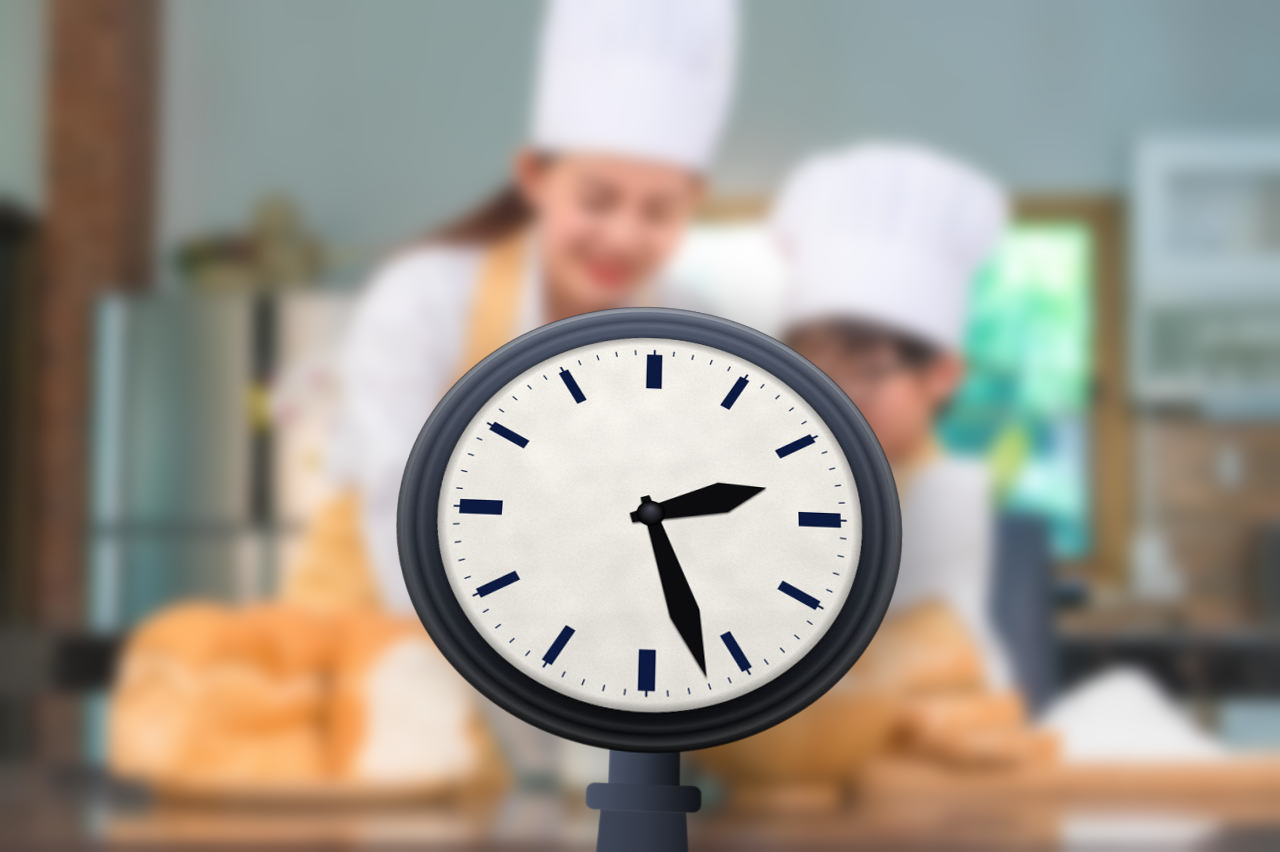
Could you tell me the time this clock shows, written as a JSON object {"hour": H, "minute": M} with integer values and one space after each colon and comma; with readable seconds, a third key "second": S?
{"hour": 2, "minute": 27}
